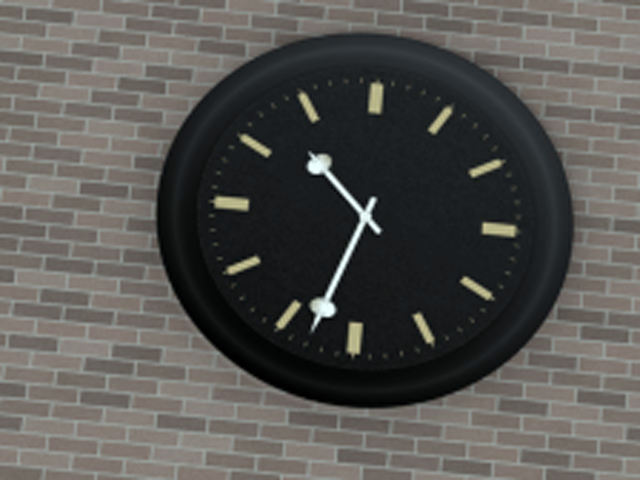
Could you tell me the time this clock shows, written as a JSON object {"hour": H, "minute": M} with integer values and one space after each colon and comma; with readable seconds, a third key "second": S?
{"hour": 10, "minute": 33}
